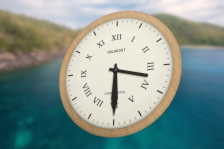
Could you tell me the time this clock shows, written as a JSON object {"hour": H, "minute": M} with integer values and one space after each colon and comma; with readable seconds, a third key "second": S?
{"hour": 3, "minute": 30}
